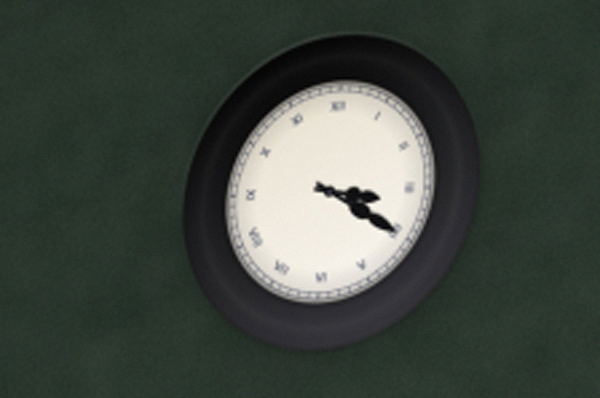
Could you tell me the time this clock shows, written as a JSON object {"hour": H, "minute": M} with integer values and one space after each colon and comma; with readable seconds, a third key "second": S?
{"hour": 3, "minute": 20}
